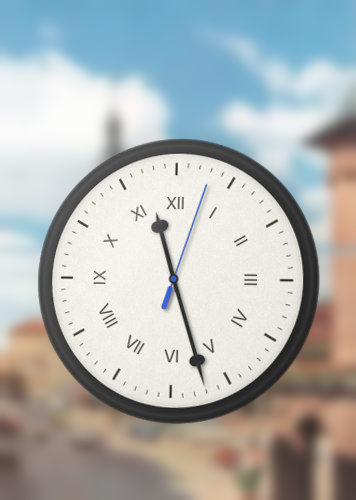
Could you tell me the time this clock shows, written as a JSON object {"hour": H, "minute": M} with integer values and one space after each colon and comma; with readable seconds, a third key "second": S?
{"hour": 11, "minute": 27, "second": 3}
